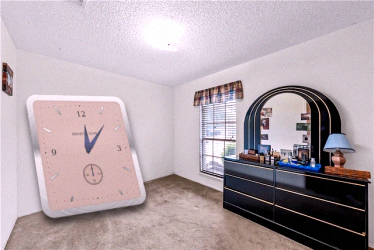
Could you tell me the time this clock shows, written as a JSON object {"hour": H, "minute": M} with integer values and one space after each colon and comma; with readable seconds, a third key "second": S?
{"hour": 12, "minute": 7}
